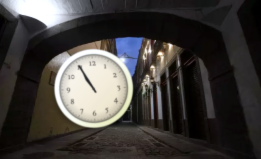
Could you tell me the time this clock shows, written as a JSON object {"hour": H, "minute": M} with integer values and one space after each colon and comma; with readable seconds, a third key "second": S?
{"hour": 10, "minute": 55}
